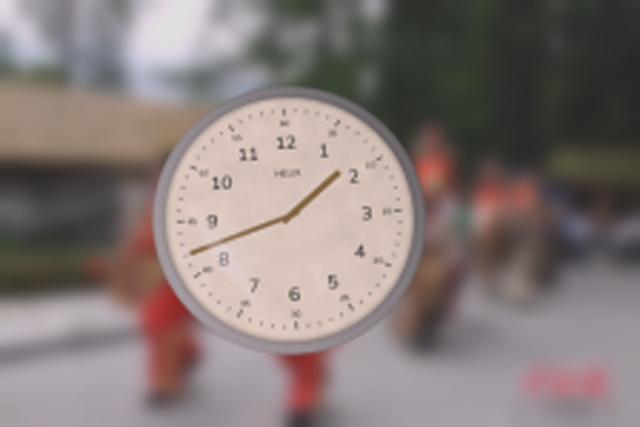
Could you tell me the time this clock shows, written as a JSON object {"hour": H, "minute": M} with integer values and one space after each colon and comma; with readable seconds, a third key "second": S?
{"hour": 1, "minute": 42}
